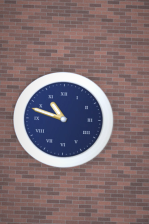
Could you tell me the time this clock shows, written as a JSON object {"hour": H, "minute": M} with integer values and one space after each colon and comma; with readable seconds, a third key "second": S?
{"hour": 10, "minute": 48}
